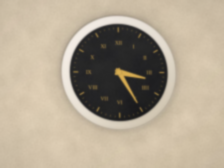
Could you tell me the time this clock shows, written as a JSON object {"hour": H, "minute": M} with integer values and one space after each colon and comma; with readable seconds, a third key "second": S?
{"hour": 3, "minute": 25}
